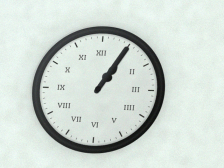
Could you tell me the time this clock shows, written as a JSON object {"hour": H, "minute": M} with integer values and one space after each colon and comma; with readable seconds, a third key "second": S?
{"hour": 1, "minute": 5}
